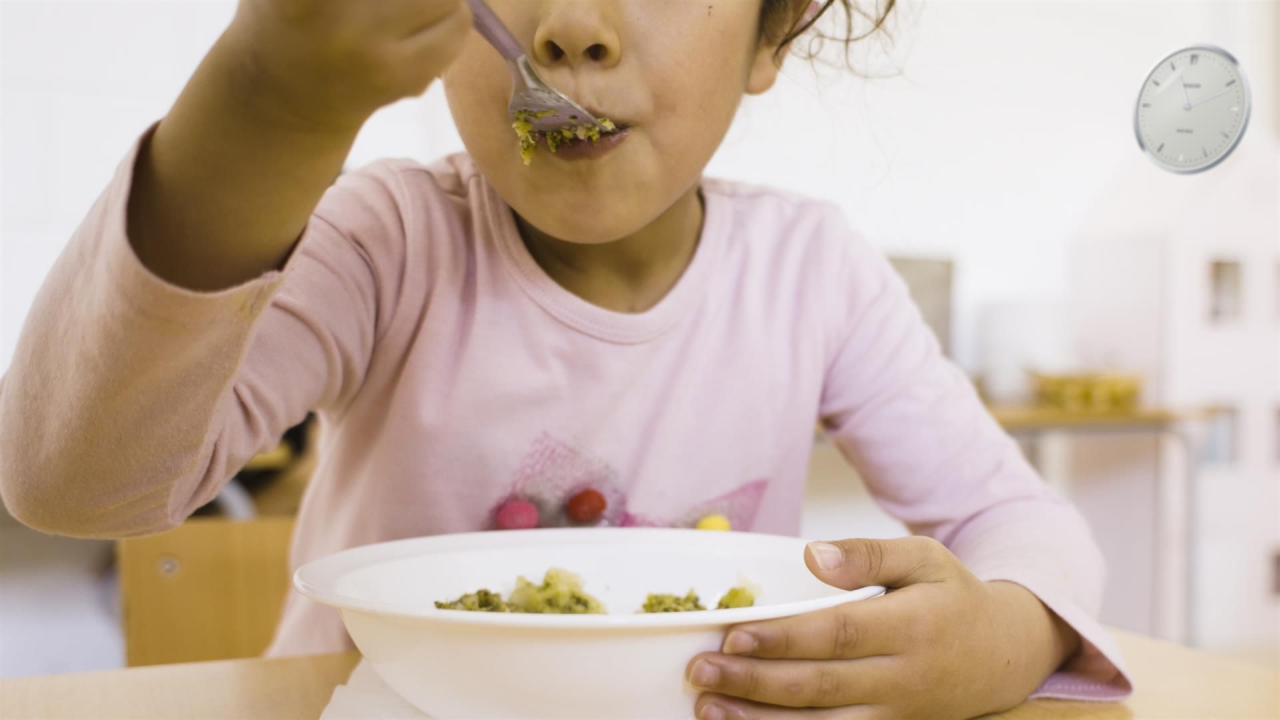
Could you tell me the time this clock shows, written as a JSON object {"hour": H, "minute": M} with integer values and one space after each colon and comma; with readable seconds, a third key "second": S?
{"hour": 11, "minute": 11}
